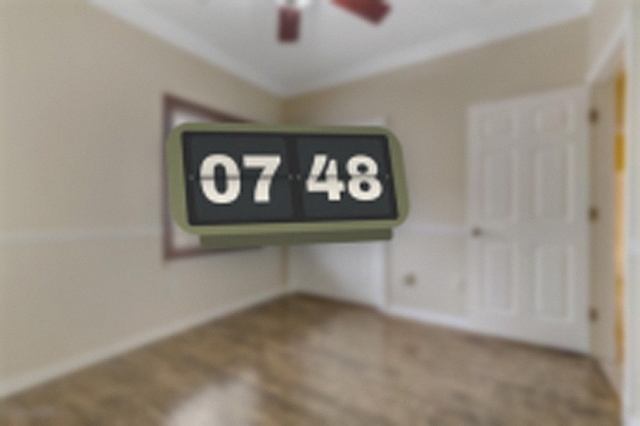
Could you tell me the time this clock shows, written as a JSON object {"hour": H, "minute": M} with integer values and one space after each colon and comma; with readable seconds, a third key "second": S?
{"hour": 7, "minute": 48}
